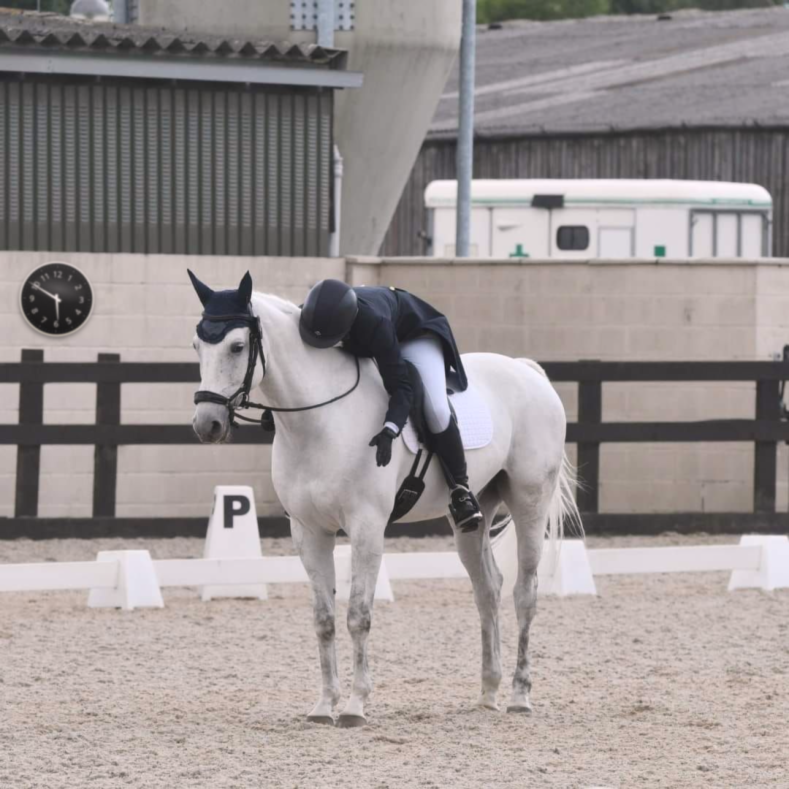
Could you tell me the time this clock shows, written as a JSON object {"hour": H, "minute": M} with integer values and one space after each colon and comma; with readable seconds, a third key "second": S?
{"hour": 5, "minute": 50}
